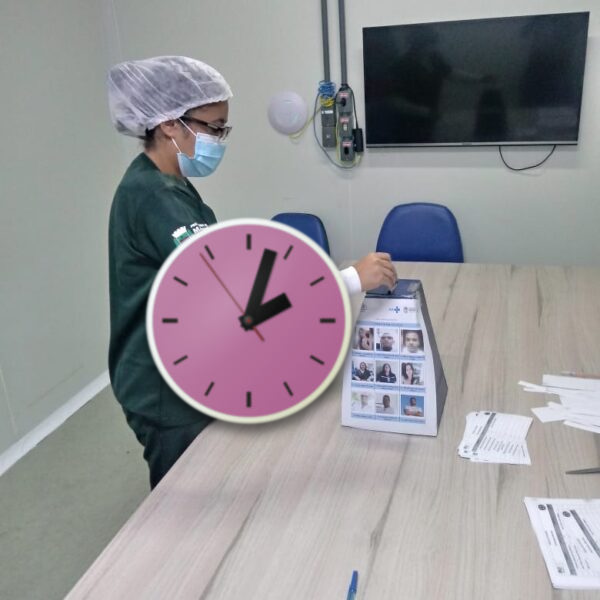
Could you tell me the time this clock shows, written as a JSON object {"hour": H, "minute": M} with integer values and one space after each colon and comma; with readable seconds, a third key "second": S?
{"hour": 2, "minute": 2, "second": 54}
